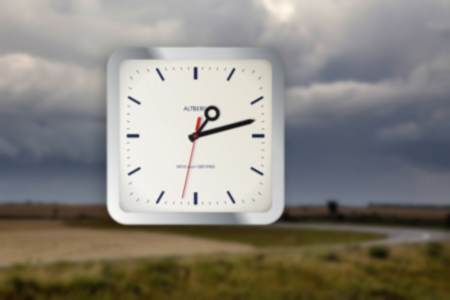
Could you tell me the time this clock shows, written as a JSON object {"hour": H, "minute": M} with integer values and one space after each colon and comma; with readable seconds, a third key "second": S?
{"hour": 1, "minute": 12, "second": 32}
